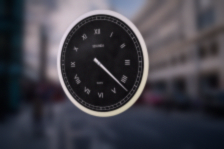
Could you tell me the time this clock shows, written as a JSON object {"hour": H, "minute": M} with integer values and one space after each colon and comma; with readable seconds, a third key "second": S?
{"hour": 4, "minute": 22}
